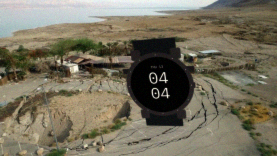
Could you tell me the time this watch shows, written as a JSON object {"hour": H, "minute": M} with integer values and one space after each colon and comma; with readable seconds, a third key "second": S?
{"hour": 4, "minute": 4}
